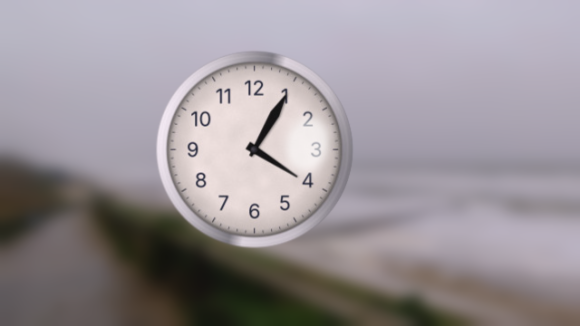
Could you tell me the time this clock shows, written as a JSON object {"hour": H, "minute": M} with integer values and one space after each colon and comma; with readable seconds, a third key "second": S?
{"hour": 4, "minute": 5}
